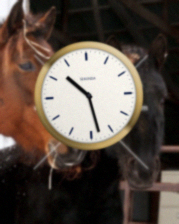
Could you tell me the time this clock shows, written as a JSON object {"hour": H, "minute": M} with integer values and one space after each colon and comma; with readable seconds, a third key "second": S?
{"hour": 10, "minute": 28}
